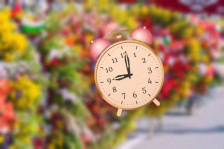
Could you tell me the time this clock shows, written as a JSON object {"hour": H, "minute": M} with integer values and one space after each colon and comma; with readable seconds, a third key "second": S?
{"hour": 9, "minute": 1}
